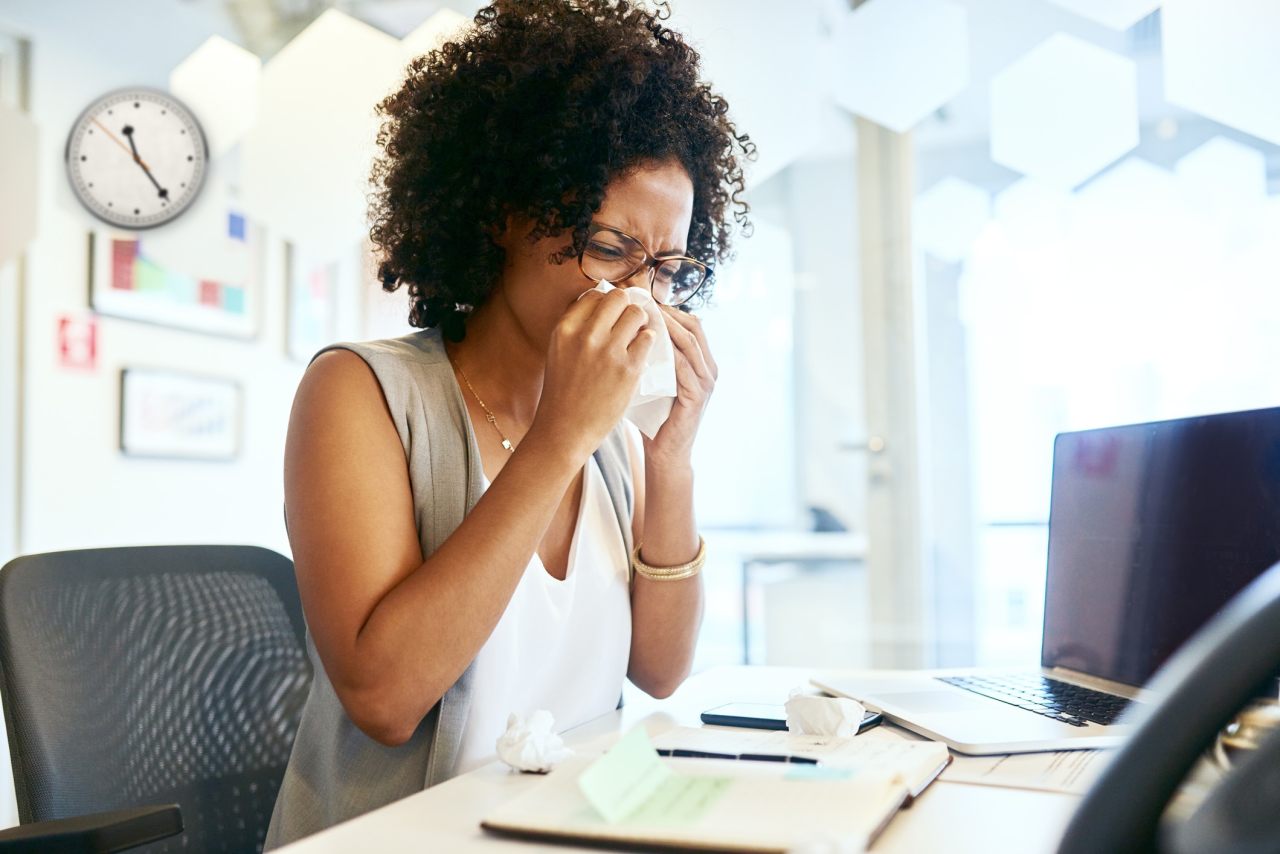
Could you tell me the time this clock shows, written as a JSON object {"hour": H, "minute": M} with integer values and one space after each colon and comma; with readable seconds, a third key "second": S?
{"hour": 11, "minute": 23, "second": 52}
